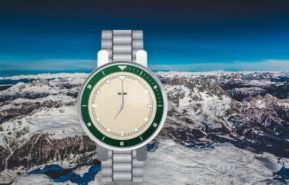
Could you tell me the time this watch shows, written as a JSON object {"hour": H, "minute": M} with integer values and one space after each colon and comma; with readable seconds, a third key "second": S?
{"hour": 7, "minute": 0}
